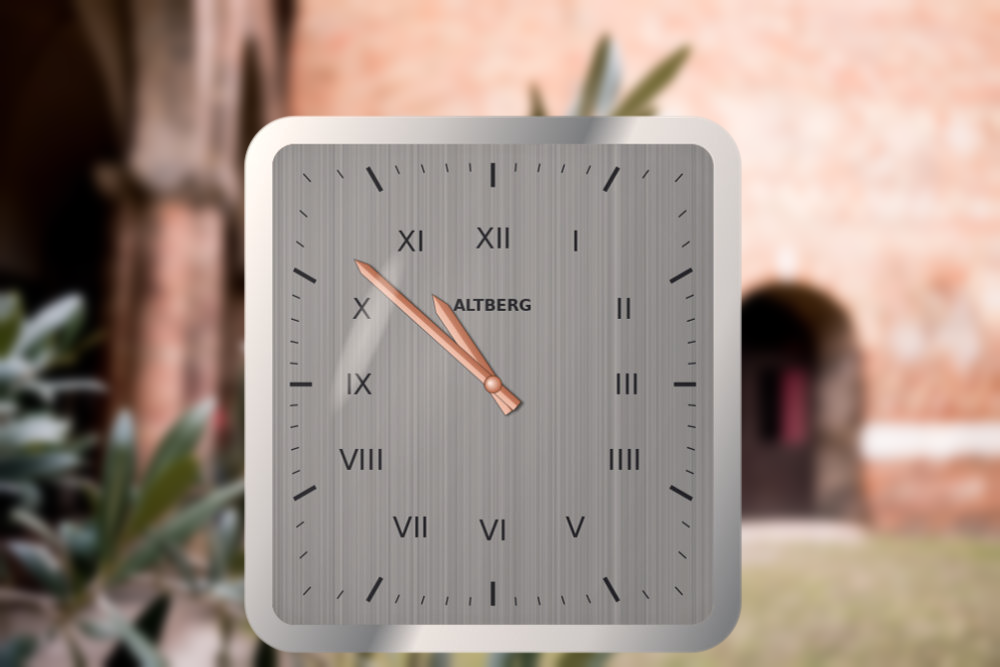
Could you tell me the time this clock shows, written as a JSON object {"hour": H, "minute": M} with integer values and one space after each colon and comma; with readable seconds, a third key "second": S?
{"hour": 10, "minute": 52}
